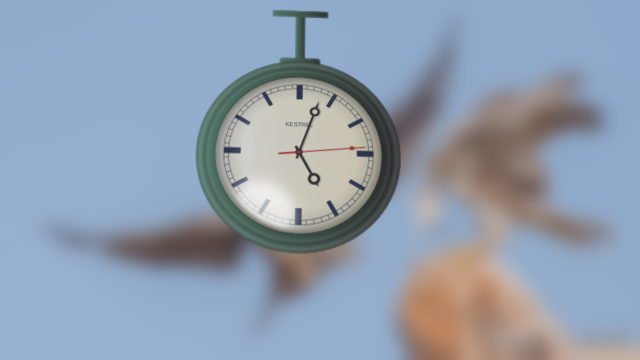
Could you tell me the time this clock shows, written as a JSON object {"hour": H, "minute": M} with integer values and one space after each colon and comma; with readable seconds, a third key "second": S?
{"hour": 5, "minute": 3, "second": 14}
